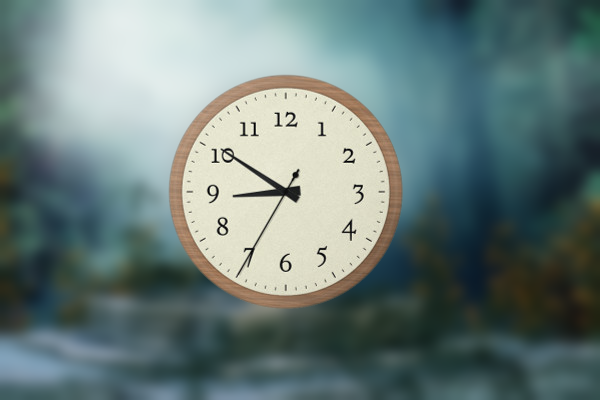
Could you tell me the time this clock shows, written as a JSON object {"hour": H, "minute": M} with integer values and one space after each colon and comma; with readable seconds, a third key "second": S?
{"hour": 8, "minute": 50, "second": 35}
